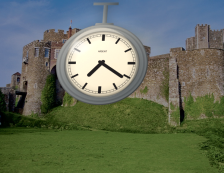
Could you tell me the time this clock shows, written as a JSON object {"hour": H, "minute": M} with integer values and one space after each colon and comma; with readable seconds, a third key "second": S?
{"hour": 7, "minute": 21}
